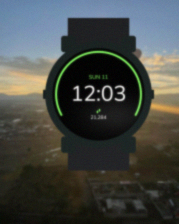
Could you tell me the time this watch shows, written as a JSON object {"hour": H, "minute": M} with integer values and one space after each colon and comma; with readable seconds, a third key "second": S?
{"hour": 12, "minute": 3}
